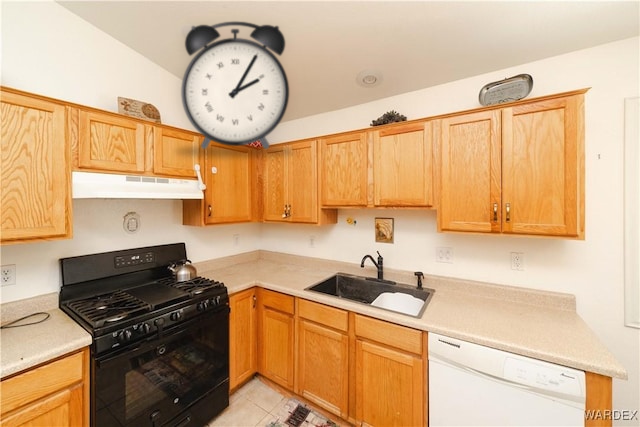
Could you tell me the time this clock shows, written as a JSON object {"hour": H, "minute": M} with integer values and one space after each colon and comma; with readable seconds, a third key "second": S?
{"hour": 2, "minute": 5}
